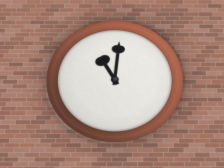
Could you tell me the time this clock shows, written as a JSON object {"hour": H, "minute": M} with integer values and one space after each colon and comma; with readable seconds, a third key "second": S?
{"hour": 11, "minute": 1}
